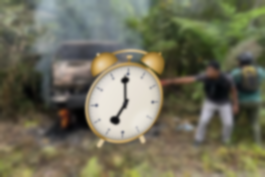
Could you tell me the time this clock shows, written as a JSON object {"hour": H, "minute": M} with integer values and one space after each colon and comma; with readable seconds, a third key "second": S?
{"hour": 6, "minute": 59}
